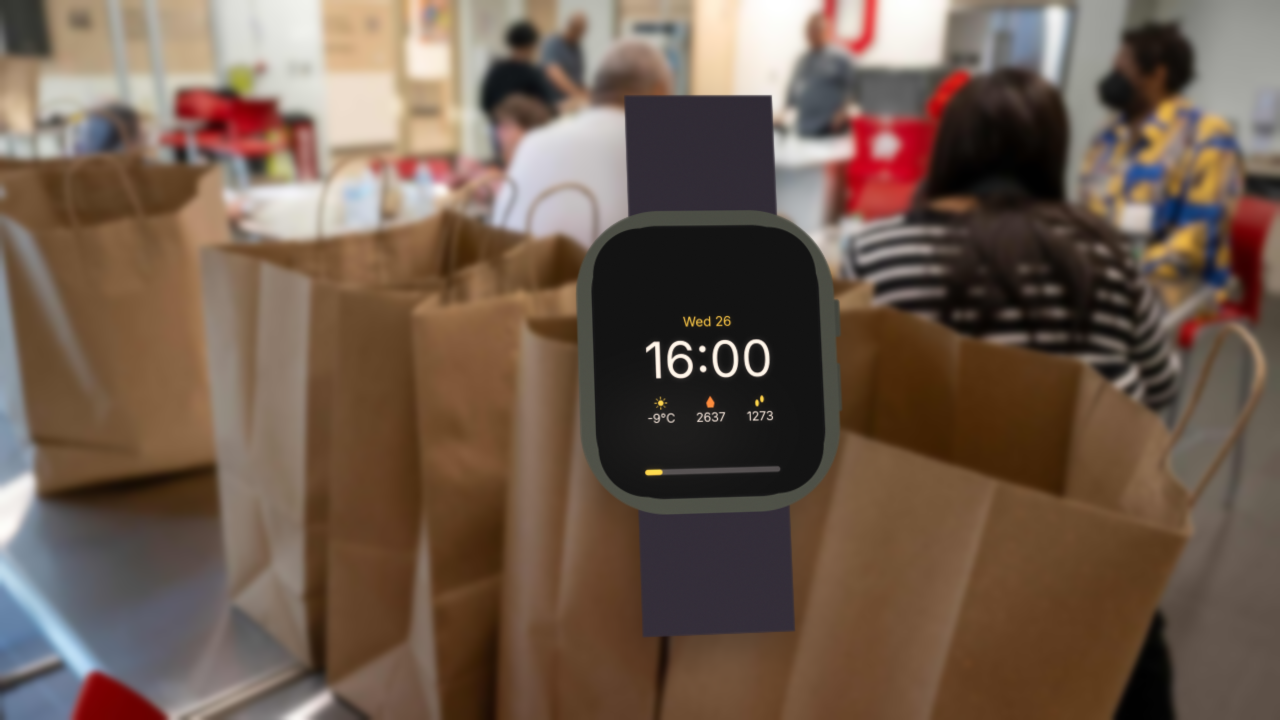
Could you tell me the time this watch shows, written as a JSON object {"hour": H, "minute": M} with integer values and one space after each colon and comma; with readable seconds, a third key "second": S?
{"hour": 16, "minute": 0}
